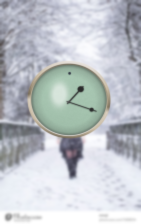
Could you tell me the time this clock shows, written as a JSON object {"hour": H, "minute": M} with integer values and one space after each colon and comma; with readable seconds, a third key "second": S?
{"hour": 1, "minute": 18}
